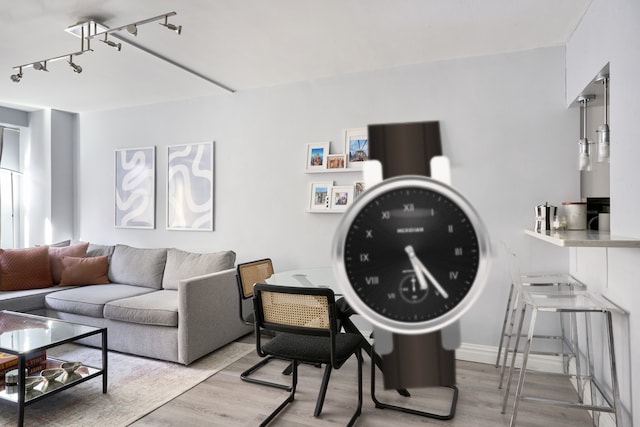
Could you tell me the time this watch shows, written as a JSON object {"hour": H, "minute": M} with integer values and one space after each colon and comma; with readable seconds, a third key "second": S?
{"hour": 5, "minute": 24}
